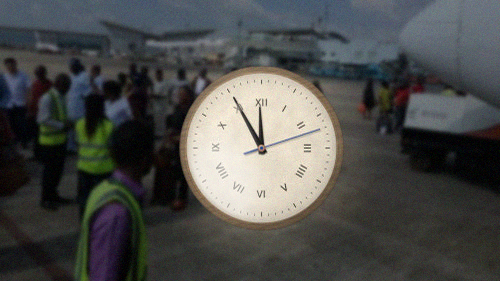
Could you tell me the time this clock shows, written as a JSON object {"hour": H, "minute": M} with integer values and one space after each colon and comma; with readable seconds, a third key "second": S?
{"hour": 11, "minute": 55, "second": 12}
